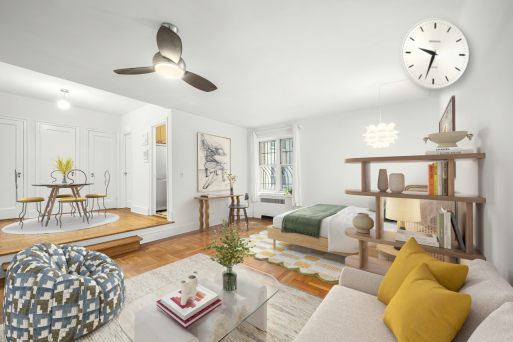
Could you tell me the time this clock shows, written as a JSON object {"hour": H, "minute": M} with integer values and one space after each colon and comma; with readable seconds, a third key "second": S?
{"hour": 9, "minute": 33}
